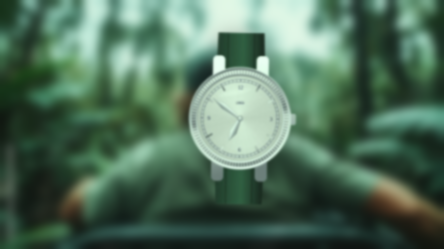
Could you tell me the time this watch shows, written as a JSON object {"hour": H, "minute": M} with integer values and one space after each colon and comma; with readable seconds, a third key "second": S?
{"hour": 6, "minute": 51}
